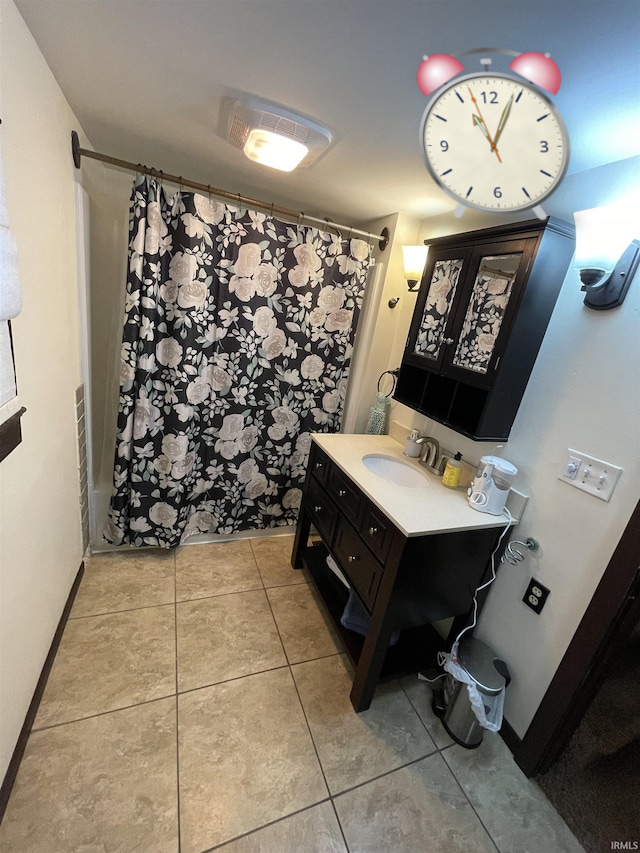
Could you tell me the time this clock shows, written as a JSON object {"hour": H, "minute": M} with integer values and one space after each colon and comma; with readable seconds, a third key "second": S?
{"hour": 11, "minute": 3, "second": 57}
